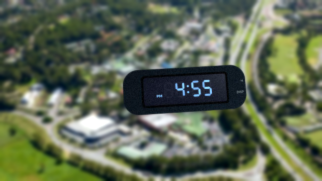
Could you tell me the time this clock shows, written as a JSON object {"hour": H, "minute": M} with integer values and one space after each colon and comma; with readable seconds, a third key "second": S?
{"hour": 4, "minute": 55}
